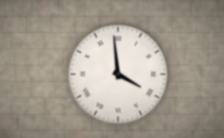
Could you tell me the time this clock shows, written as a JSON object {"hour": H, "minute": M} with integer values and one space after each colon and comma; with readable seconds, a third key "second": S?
{"hour": 3, "minute": 59}
